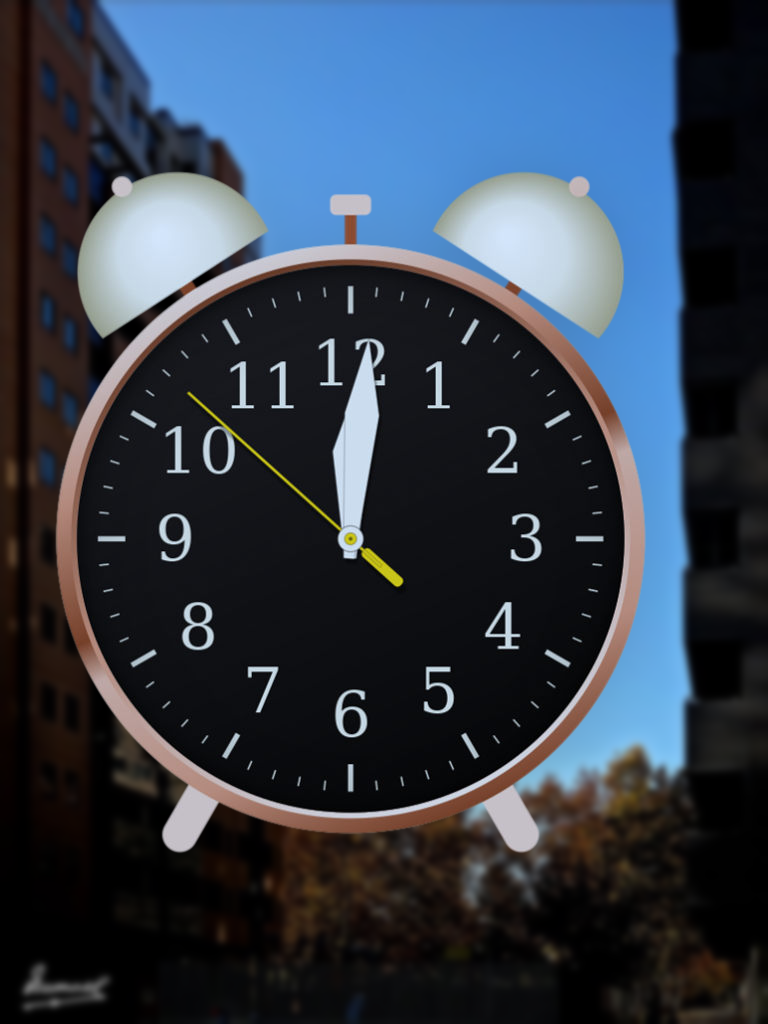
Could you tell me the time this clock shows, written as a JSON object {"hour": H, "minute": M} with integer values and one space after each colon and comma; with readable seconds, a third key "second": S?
{"hour": 12, "minute": 0, "second": 52}
